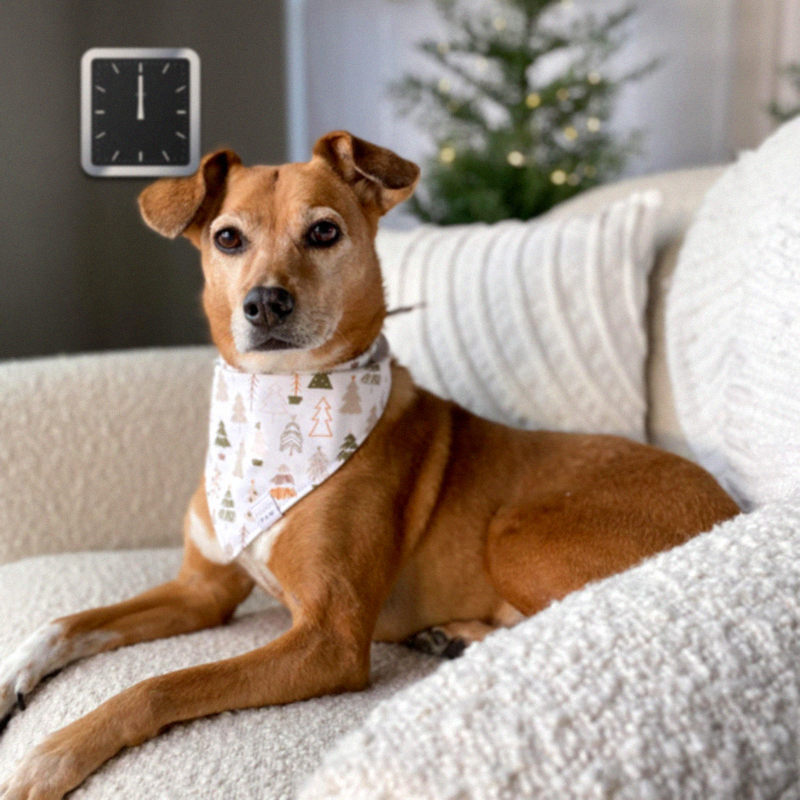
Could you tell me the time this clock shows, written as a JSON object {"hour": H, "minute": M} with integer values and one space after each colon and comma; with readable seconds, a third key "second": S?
{"hour": 12, "minute": 0}
